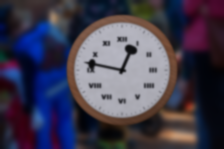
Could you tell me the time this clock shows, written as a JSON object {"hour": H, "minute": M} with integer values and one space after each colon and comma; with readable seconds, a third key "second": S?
{"hour": 12, "minute": 47}
